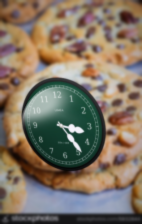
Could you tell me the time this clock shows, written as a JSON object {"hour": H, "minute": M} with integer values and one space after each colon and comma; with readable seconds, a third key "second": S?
{"hour": 3, "minute": 24}
